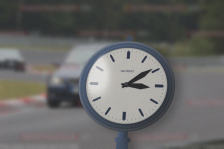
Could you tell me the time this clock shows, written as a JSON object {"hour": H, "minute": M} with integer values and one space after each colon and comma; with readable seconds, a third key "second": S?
{"hour": 3, "minute": 9}
